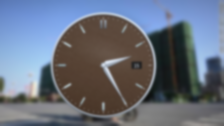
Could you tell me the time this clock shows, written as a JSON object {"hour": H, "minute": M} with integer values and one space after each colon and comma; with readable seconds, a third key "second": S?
{"hour": 2, "minute": 25}
